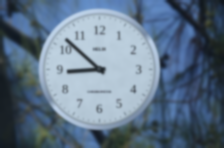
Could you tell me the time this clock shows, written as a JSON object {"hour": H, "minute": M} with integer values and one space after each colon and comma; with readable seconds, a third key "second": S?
{"hour": 8, "minute": 52}
